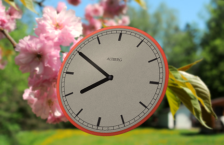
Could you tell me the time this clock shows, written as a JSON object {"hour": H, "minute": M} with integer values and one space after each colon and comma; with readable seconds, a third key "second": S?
{"hour": 7, "minute": 50}
